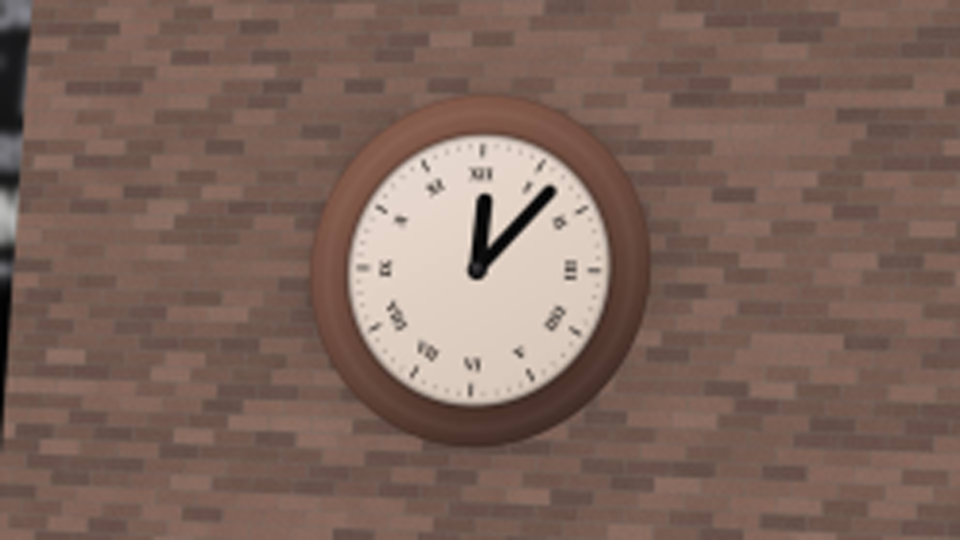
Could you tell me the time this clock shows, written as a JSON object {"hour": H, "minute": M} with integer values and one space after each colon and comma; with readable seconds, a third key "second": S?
{"hour": 12, "minute": 7}
